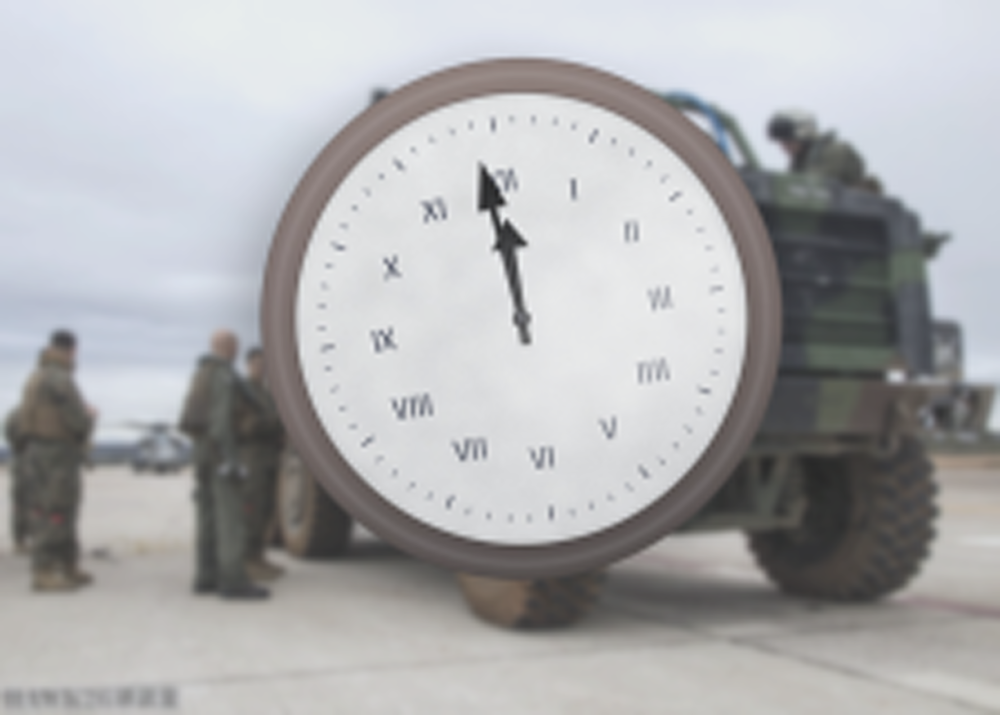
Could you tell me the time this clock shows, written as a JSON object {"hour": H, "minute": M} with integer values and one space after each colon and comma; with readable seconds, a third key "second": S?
{"hour": 11, "minute": 59}
